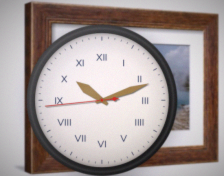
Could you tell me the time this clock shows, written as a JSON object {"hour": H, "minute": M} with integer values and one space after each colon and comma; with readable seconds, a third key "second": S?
{"hour": 10, "minute": 11, "second": 44}
